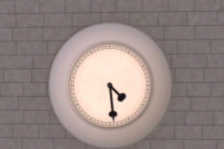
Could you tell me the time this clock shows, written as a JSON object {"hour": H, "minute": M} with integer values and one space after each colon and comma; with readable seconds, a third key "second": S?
{"hour": 4, "minute": 29}
